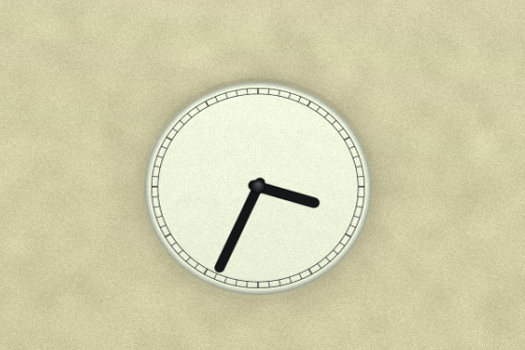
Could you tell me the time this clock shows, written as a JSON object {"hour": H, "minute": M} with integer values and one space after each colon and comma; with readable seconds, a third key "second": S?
{"hour": 3, "minute": 34}
